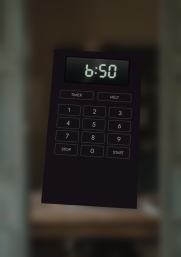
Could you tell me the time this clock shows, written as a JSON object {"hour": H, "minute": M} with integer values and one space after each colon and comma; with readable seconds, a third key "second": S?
{"hour": 6, "minute": 50}
